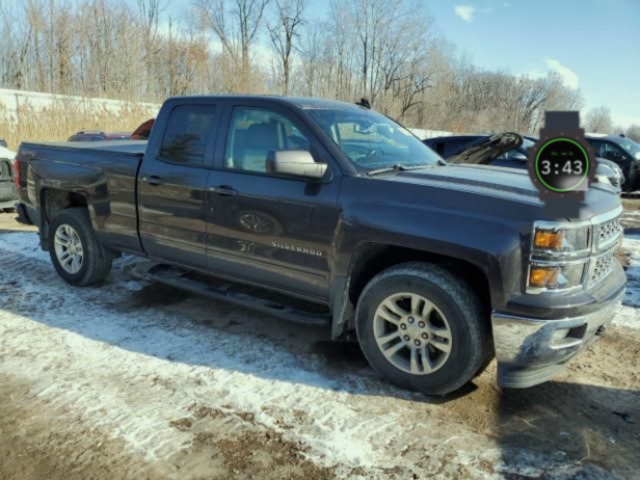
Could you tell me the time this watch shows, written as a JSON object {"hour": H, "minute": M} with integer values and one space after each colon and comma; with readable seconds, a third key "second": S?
{"hour": 3, "minute": 43}
